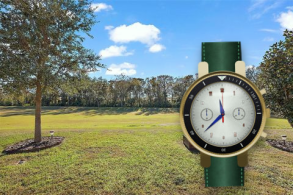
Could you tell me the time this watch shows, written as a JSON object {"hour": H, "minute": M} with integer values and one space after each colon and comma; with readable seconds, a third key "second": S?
{"hour": 11, "minute": 38}
